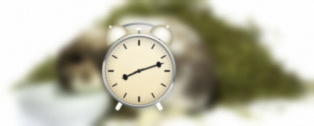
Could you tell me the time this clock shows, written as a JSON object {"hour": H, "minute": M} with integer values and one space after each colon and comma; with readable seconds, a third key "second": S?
{"hour": 8, "minute": 12}
